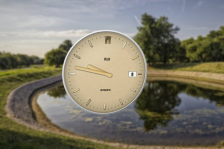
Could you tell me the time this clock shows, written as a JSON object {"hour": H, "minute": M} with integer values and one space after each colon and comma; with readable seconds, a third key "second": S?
{"hour": 9, "minute": 47}
